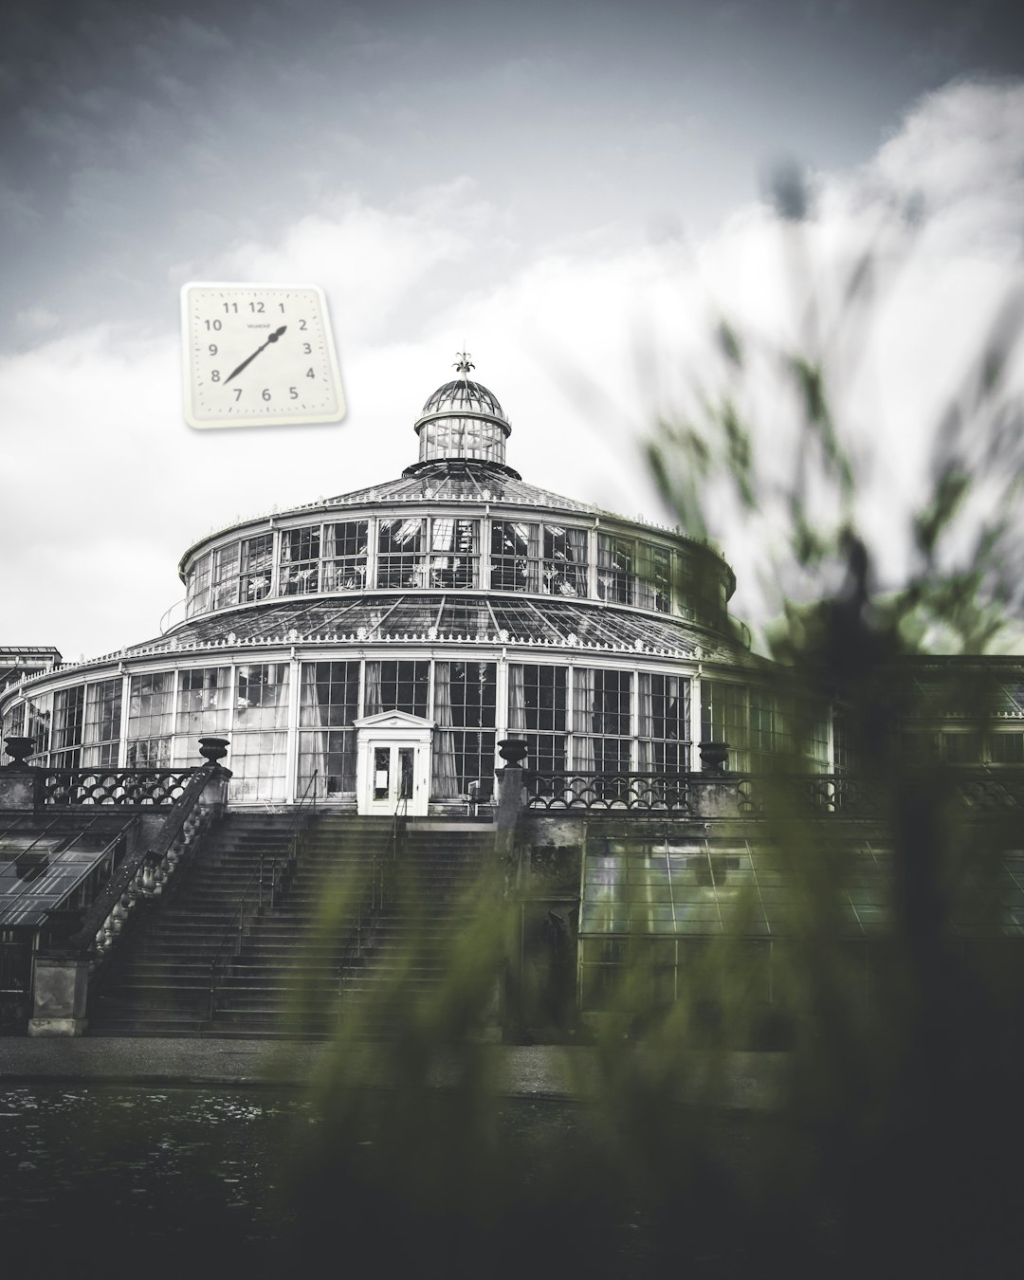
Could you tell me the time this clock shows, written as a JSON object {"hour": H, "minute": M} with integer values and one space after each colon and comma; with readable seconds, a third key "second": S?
{"hour": 1, "minute": 38}
